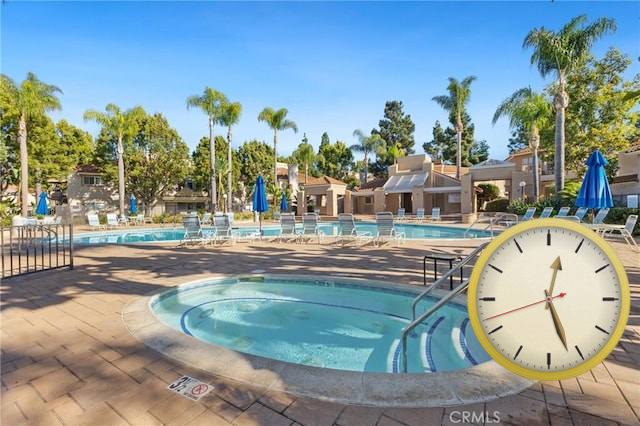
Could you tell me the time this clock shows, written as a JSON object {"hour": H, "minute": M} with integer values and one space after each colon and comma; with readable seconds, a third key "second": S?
{"hour": 12, "minute": 26, "second": 42}
